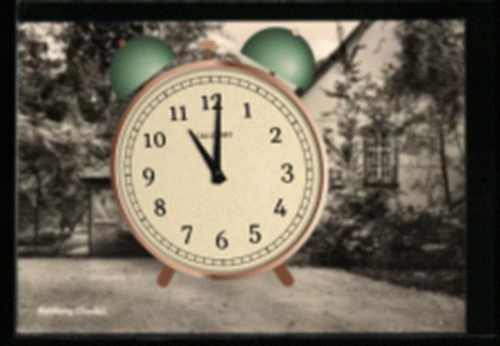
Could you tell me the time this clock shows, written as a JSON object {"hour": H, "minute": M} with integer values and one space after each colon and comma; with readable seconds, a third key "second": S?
{"hour": 11, "minute": 1}
